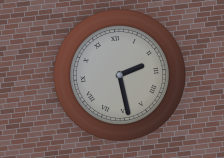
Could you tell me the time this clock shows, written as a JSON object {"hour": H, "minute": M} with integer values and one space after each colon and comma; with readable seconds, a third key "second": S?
{"hour": 2, "minute": 29}
